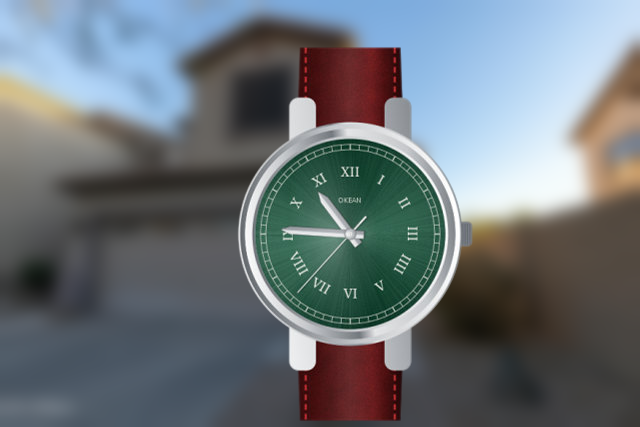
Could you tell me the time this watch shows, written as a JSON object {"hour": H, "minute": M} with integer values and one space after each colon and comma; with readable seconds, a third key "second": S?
{"hour": 10, "minute": 45, "second": 37}
